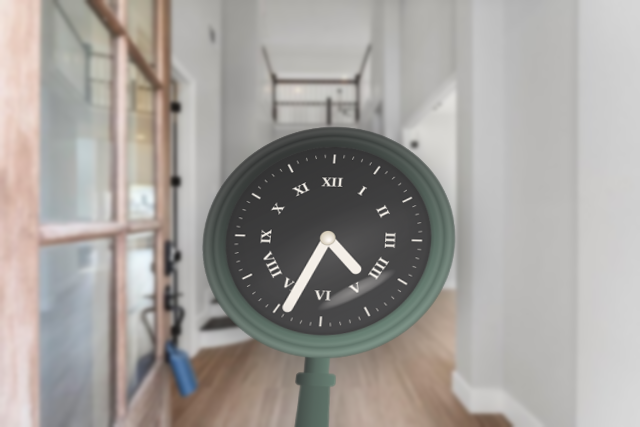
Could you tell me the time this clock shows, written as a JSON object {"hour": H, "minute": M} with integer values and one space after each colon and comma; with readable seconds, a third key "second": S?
{"hour": 4, "minute": 34}
